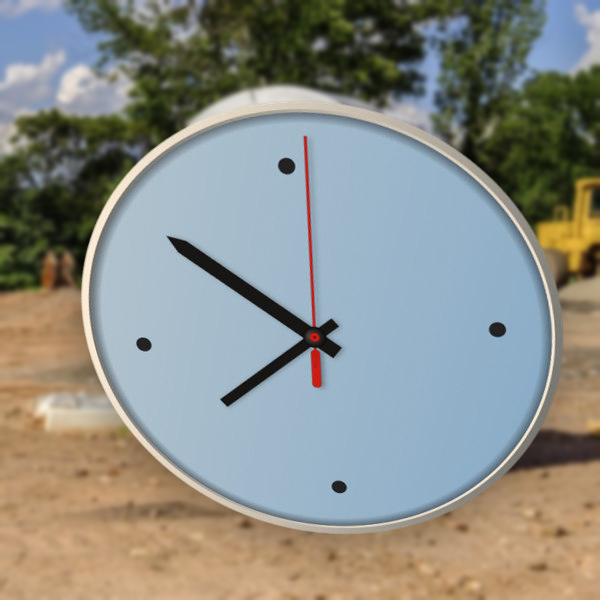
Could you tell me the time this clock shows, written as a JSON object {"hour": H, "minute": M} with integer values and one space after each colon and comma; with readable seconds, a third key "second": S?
{"hour": 7, "minute": 52, "second": 1}
